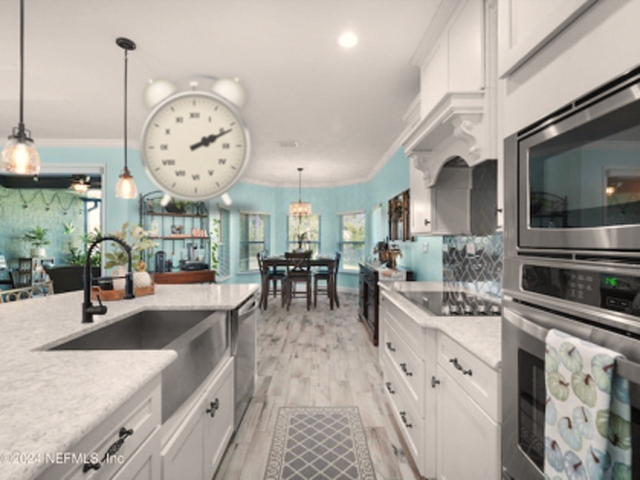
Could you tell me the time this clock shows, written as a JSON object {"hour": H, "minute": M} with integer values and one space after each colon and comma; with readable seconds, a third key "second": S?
{"hour": 2, "minute": 11}
